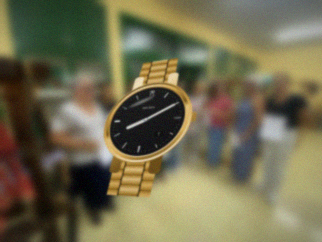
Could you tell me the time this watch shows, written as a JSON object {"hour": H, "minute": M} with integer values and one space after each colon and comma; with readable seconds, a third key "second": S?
{"hour": 8, "minute": 10}
